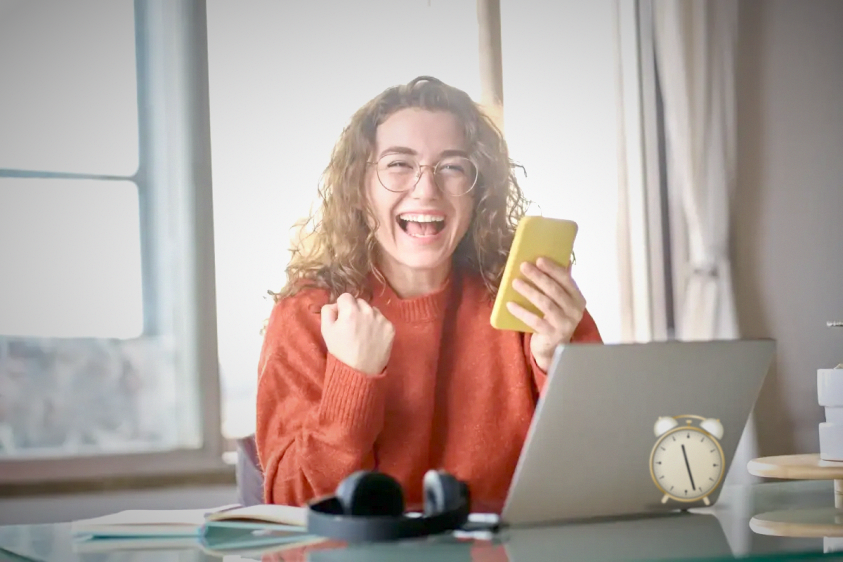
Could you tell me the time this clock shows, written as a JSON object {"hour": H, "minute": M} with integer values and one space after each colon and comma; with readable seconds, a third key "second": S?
{"hour": 11, "minute": 27}
